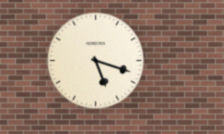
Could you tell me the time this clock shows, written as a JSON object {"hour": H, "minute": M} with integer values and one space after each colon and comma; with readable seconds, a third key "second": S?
{"hour": 5, "minute": 18}
